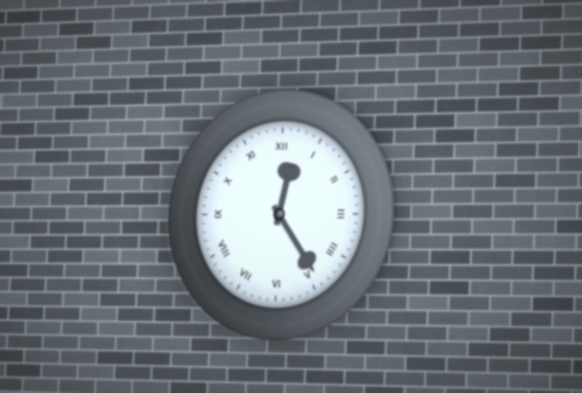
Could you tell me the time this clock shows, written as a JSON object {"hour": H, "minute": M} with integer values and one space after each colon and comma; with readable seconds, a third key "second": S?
{"hour": 12, "minute": 24}
